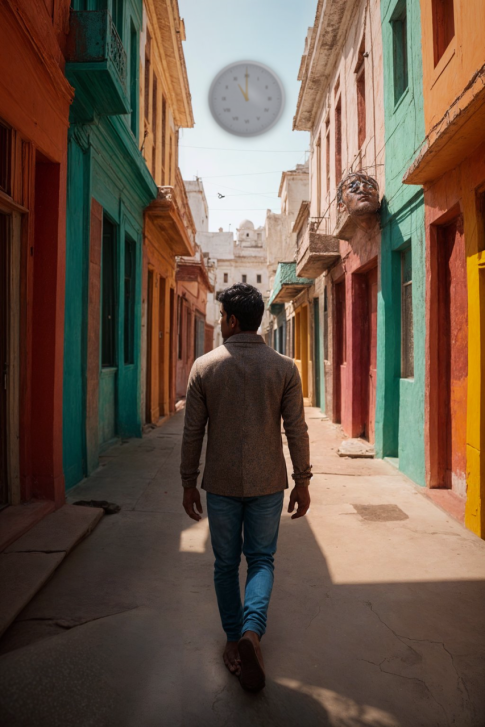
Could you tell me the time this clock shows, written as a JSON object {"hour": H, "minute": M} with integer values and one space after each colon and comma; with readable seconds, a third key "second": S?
{"hour": 11, "minute": 0}
